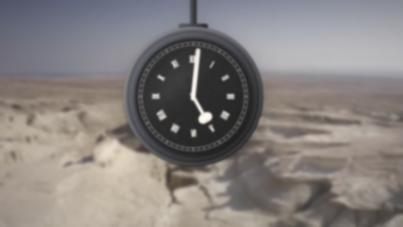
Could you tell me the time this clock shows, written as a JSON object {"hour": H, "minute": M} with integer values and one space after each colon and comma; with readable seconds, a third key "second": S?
{"hour": 5, "minute": 1}
